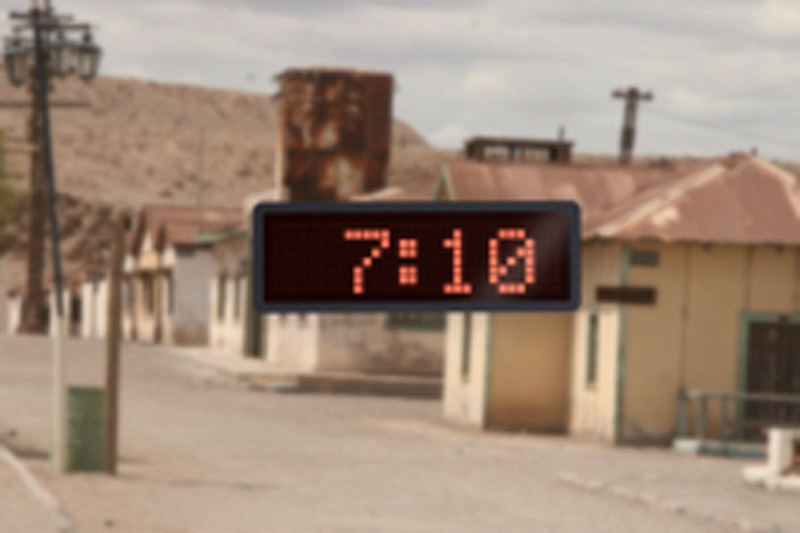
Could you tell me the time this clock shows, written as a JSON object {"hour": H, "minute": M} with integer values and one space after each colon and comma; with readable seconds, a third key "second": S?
{"hour": 7, "minute": 10}
